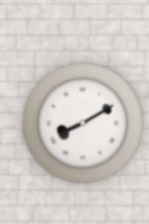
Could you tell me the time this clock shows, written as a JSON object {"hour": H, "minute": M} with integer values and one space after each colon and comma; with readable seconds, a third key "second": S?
{"hour": 8, "minute": 10}
